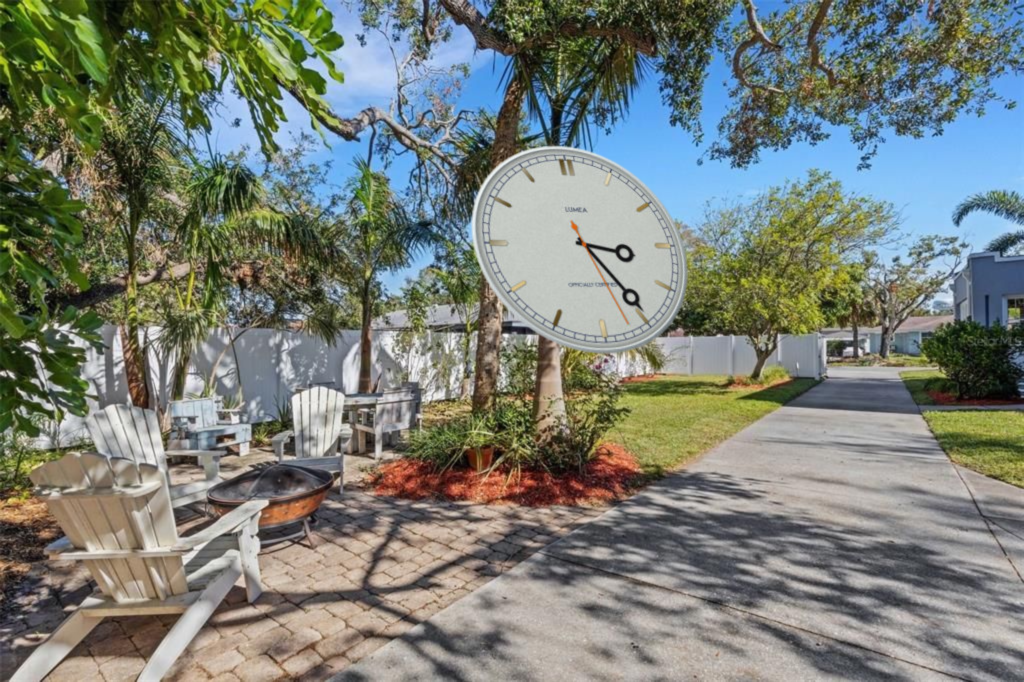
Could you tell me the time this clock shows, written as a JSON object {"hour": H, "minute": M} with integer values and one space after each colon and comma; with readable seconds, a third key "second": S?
{"hour": 3, "minute": 24, "second": 27}
